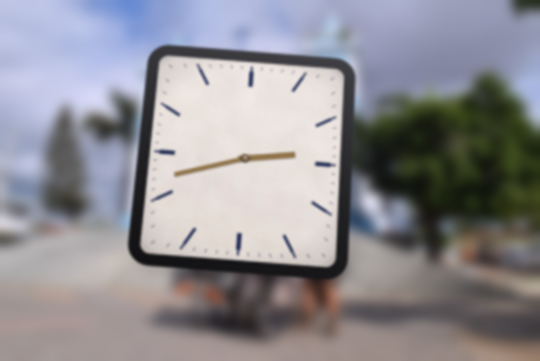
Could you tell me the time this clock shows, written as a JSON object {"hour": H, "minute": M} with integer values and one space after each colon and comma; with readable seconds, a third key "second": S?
{"hour": 2, "minute": 42}
